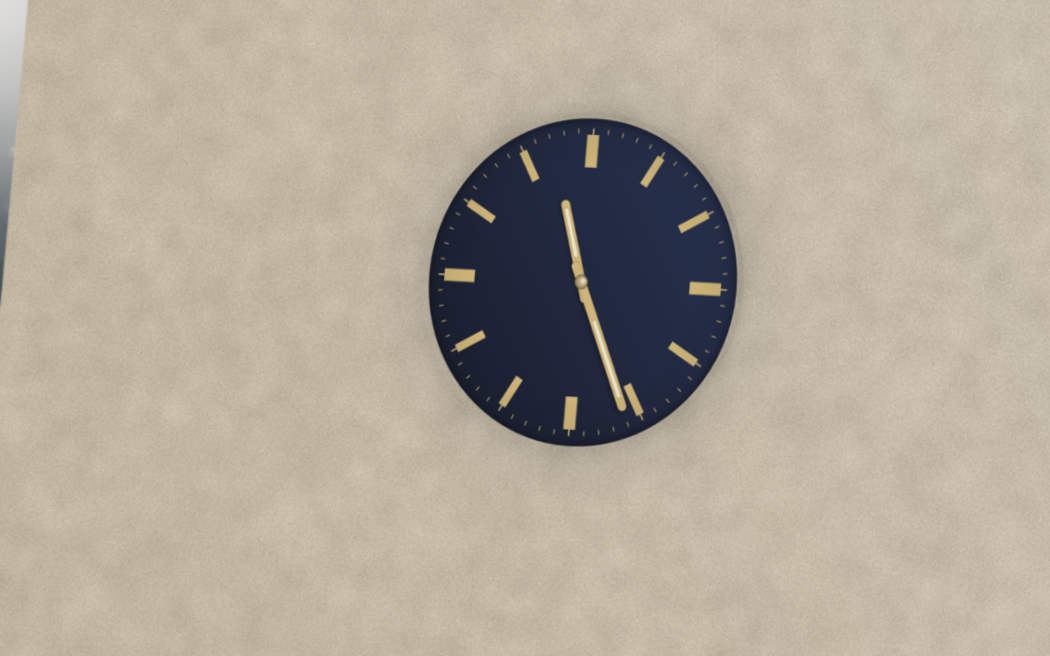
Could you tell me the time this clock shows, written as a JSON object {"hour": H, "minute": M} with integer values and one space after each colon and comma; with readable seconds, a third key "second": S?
{"hour": 11, "minute": 26}
